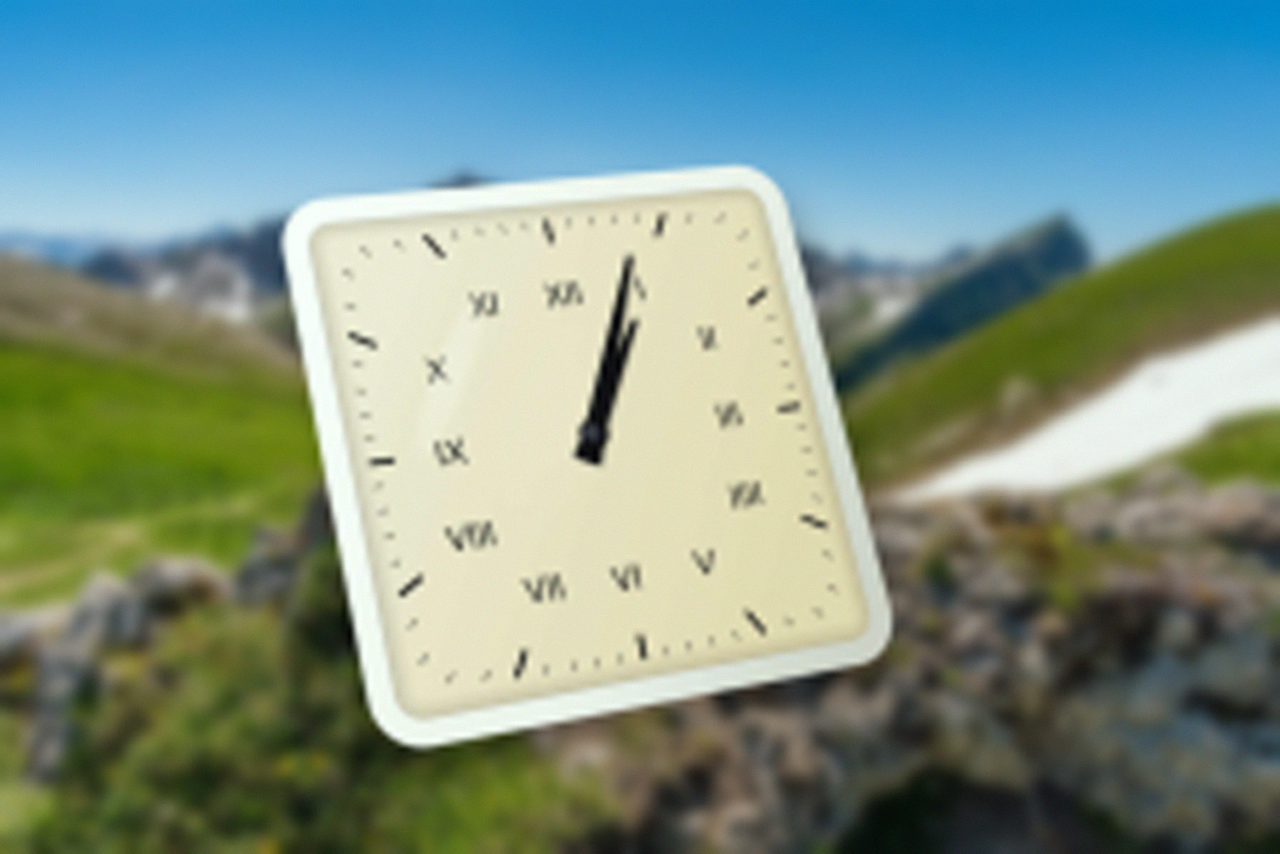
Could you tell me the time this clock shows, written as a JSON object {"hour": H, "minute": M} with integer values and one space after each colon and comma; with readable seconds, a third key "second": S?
{"hour": 1, "minute": 4}
